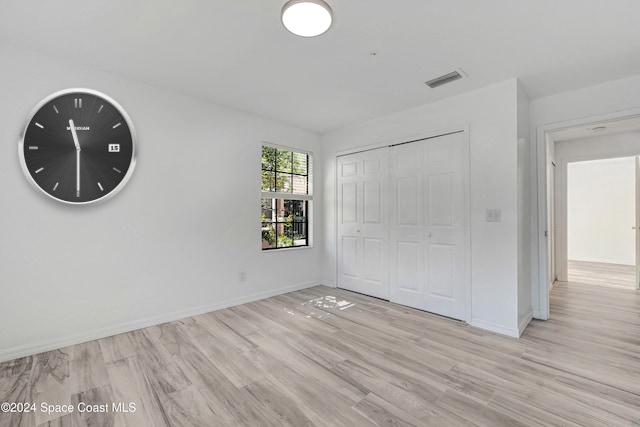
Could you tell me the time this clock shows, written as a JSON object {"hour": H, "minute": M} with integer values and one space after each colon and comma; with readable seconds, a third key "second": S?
{"hour": 11, "minute": 30}
